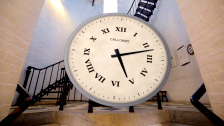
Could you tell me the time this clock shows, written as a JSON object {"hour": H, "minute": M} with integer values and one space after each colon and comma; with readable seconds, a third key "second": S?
{"hour": 5, "minute": 12}
